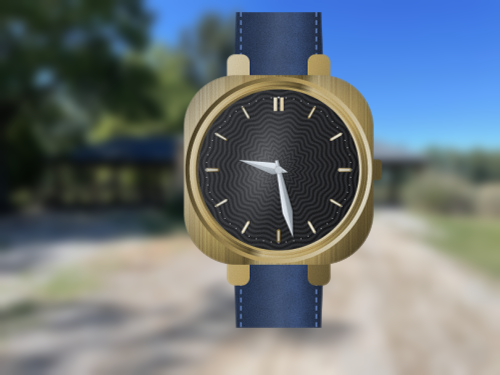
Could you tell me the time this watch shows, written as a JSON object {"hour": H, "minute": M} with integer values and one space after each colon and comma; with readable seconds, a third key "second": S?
{"hour": 9, "minute": 28}
